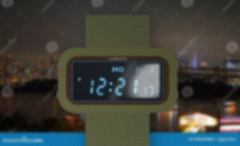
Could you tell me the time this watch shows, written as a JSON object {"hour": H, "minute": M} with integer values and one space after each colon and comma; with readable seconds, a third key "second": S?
{"hour": 12, "minute": 21}
